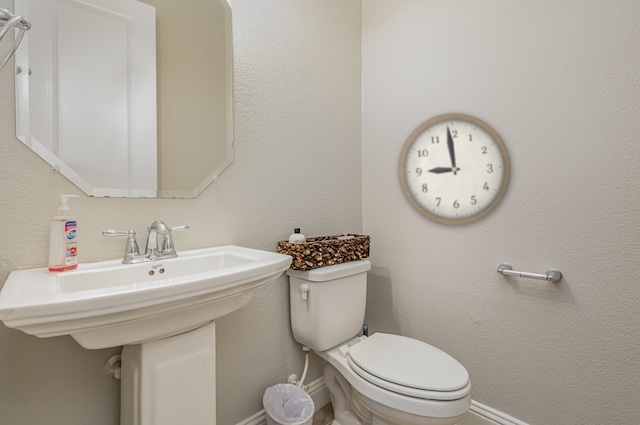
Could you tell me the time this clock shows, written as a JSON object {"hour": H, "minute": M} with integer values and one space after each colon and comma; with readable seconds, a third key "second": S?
{"hour": 8, "minute": 59}
